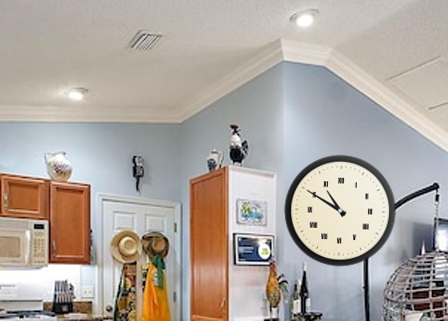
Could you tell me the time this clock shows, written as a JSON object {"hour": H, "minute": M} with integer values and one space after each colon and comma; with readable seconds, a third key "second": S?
{"hour": 10, "minute": 50}
